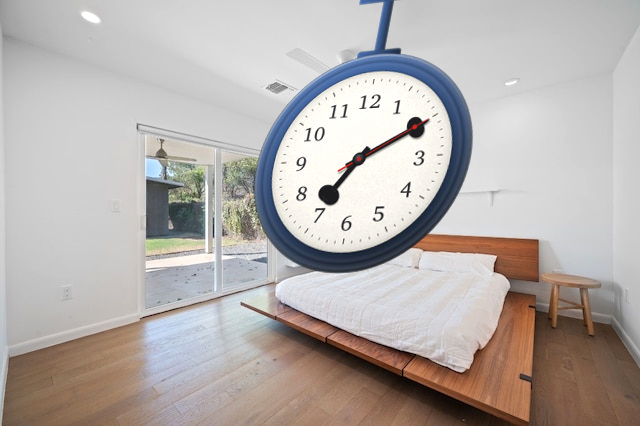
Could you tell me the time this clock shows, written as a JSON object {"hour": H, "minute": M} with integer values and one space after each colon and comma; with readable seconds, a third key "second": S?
{"hour": 7, "minute": 10, "second": 10}
